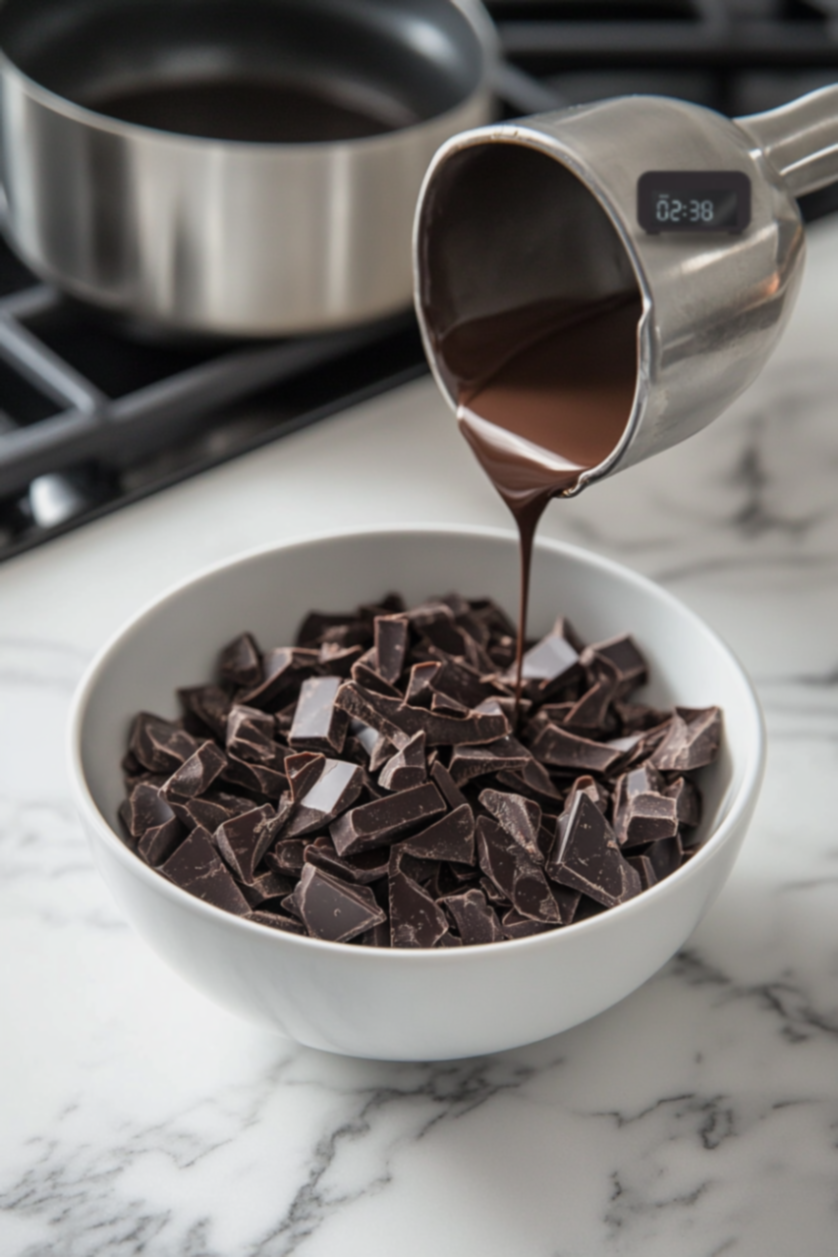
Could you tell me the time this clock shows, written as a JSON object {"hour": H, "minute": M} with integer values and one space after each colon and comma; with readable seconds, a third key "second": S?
{"hour": 2, "minute": 38}
